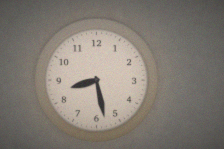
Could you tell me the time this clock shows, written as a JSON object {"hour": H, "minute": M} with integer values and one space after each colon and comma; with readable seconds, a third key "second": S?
{"hour": 8, "minute": 28}
